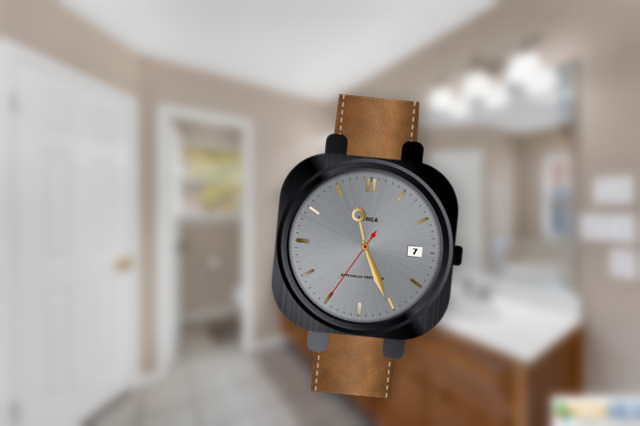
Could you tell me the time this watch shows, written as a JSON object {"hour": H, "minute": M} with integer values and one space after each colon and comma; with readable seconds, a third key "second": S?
{"hour": 11, "minute": 25, "second": 35}
